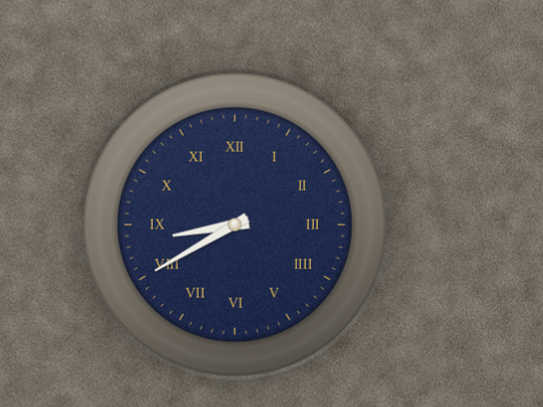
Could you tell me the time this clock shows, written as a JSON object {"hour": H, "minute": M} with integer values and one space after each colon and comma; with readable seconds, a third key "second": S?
{"hour": 8, "minute": 40}
